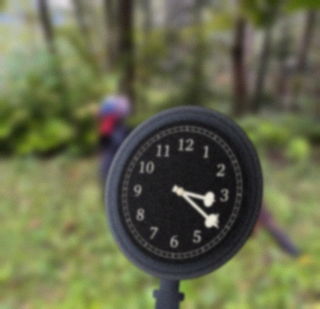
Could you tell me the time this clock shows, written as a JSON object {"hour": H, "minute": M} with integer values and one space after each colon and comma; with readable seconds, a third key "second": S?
{"hour": 3, "minute": 21}
